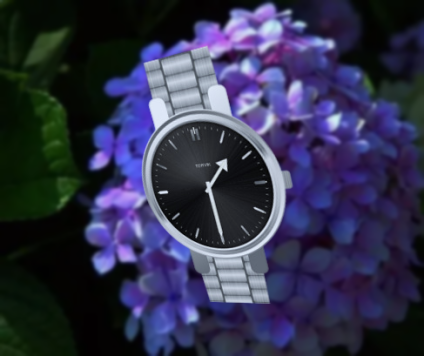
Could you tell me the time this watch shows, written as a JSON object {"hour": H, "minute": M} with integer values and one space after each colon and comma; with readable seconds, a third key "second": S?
{"hour": 1, "minute": 30}
